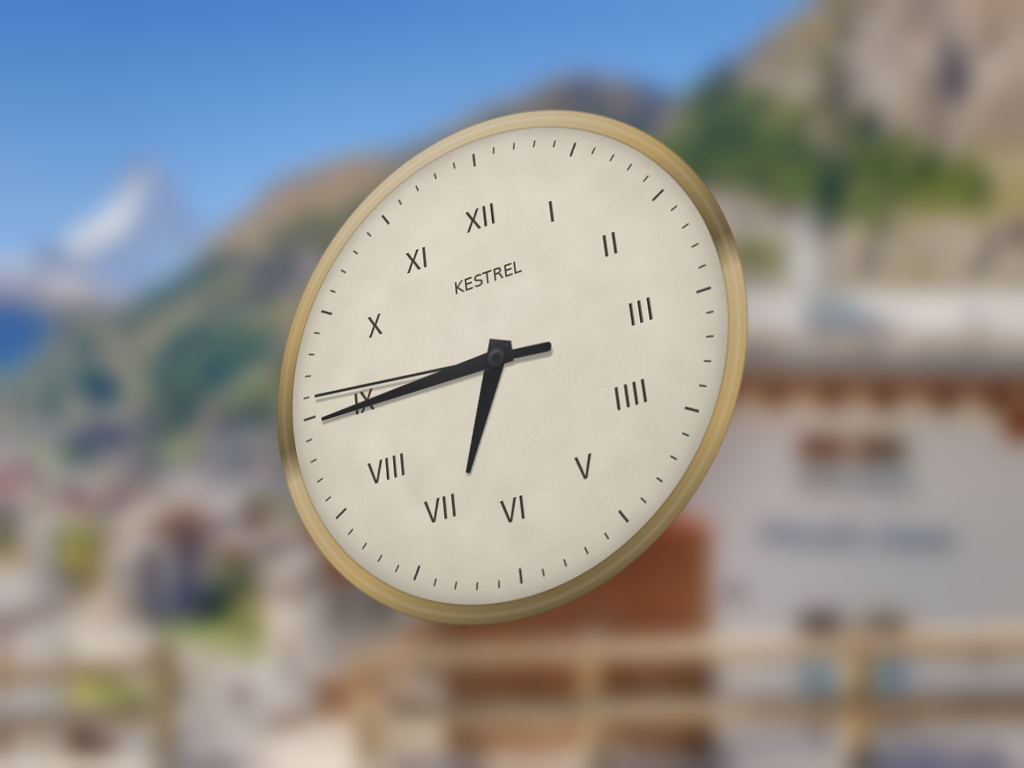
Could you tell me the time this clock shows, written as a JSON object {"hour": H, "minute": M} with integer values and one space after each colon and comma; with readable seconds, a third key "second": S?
{"hour": 6, "minute": 44, "second": 46}
